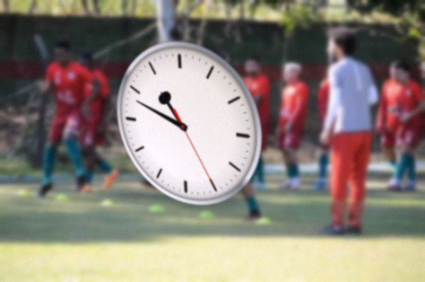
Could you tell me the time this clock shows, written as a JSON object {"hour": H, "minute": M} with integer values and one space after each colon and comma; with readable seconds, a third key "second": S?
{"hour": 10, "minute": 48, "second": 25}
